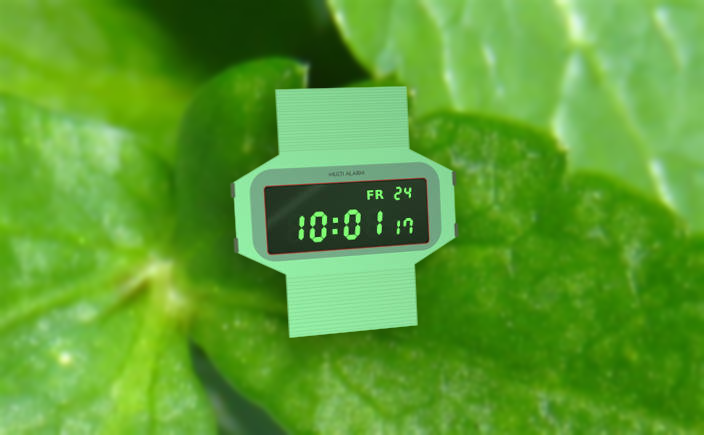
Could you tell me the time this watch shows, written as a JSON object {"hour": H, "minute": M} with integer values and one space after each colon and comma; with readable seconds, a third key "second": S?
{"hour": 10, "minute": 1, "second": 17}
